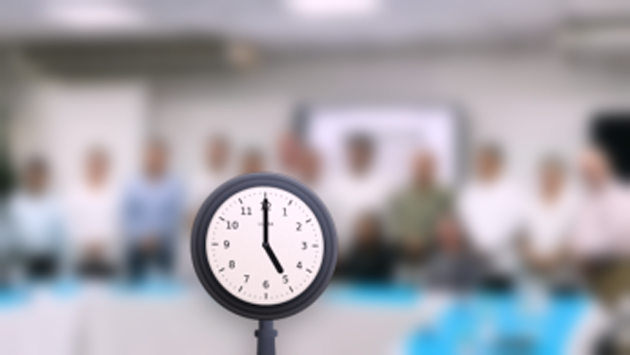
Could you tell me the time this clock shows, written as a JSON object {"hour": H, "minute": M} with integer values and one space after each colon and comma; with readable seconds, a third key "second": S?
{"hour": 5, "minute": 0}
